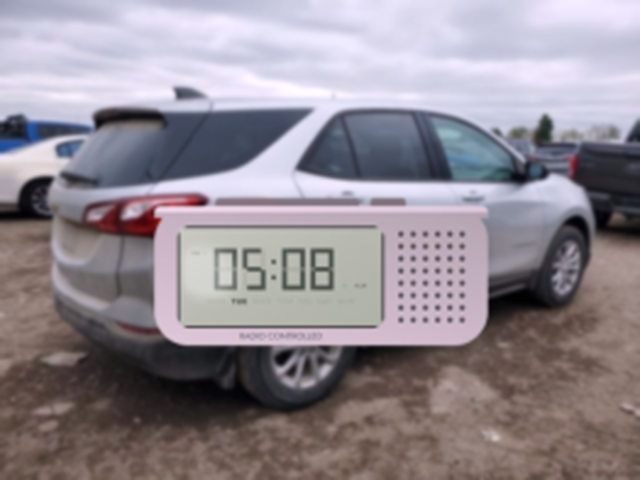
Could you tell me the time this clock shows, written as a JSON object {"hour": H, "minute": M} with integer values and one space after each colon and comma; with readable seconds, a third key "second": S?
{"hour": 5, "minute": 8}
